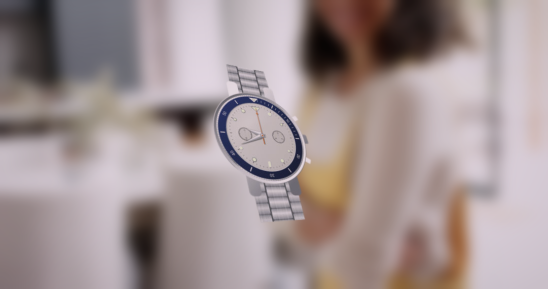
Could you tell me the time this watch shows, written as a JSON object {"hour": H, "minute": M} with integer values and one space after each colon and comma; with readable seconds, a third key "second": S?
{"hour": 9, "minute": 41}
